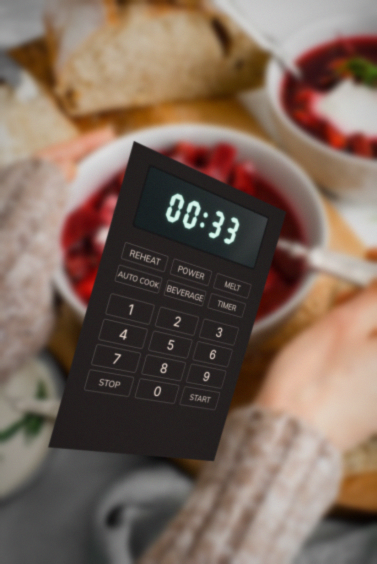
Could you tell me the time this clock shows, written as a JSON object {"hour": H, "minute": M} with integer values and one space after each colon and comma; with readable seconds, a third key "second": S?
{"hour": 0, "minute": 33}
